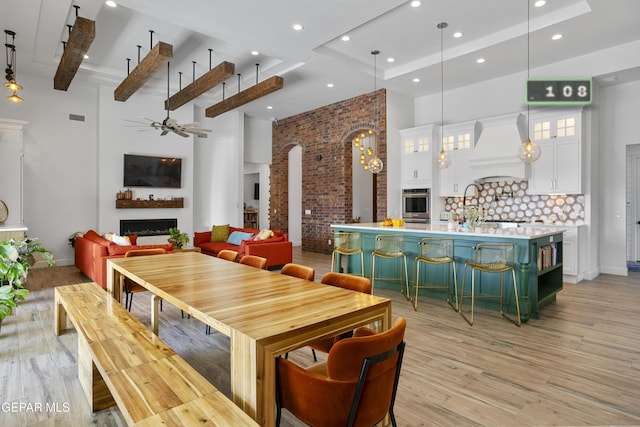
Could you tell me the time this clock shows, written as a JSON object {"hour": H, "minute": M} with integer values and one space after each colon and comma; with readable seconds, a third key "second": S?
{"hour": 1, "minute": 8}
